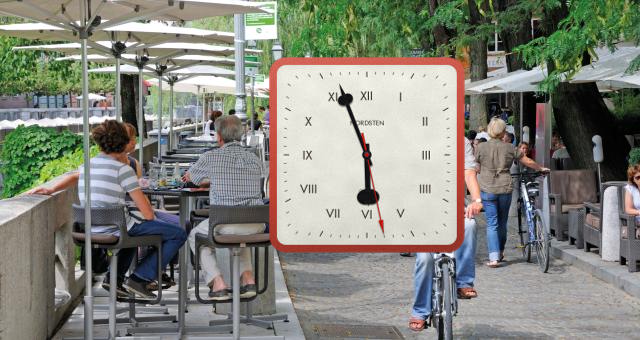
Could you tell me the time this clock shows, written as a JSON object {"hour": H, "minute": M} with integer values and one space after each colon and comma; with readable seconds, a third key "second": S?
{"hour": 5, "minute": 56, "second": 28}
